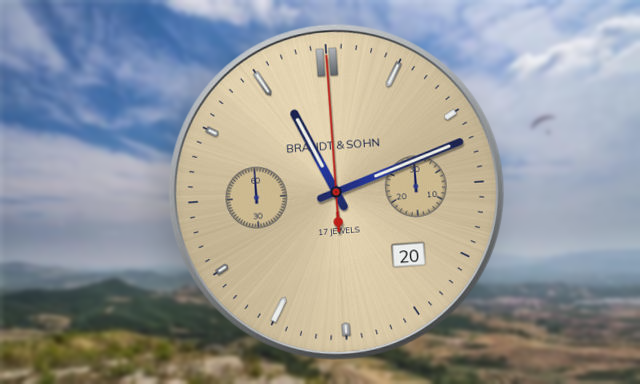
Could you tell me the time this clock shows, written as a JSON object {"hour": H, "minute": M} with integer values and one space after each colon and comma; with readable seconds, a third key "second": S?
{"hour": 11, "minute": 12}
